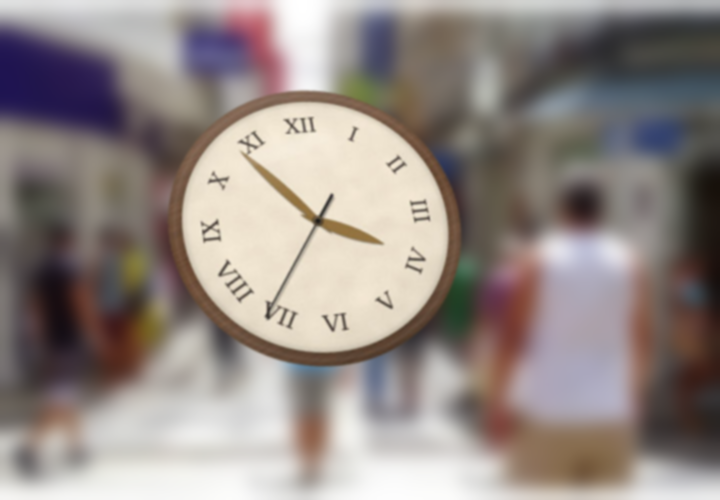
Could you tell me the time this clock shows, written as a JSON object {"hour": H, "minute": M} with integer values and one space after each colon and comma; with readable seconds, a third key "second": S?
{"hour": 3, "minute": 53, "second": 36}
